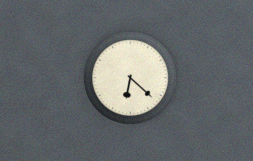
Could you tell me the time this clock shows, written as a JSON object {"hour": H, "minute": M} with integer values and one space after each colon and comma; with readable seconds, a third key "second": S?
{"hour": 6, "minute": 22}
